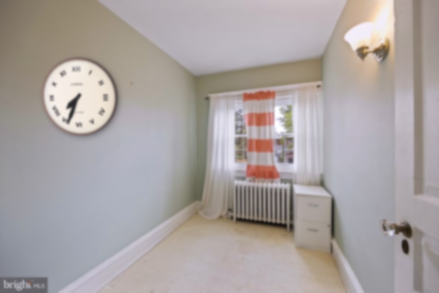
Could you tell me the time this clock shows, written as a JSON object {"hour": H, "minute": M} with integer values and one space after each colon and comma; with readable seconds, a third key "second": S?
{"hour": 7, "minute": 34}
